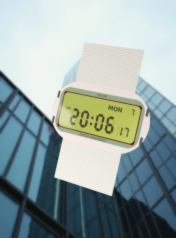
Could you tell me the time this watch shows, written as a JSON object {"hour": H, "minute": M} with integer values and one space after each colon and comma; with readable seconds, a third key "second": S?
{"hour": 20, "minute": 6, "second": 17}
